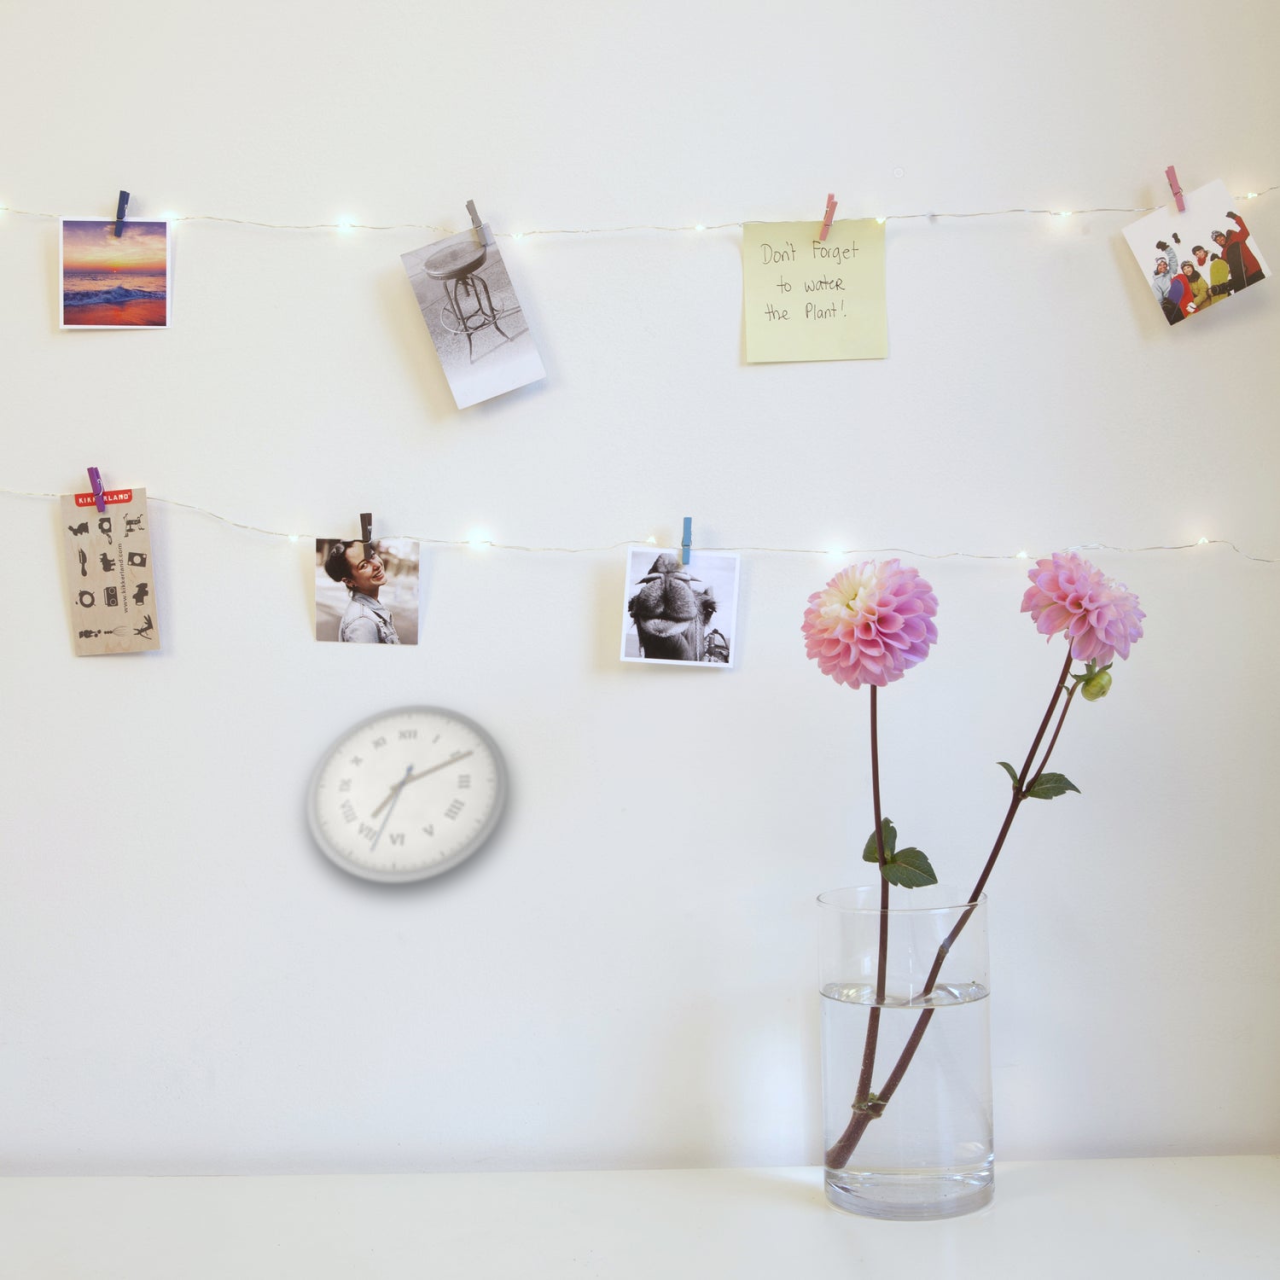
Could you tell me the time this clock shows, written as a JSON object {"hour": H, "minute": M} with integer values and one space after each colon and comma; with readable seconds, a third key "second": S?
{"hour": 7, "minute": 10, "second": 33}
